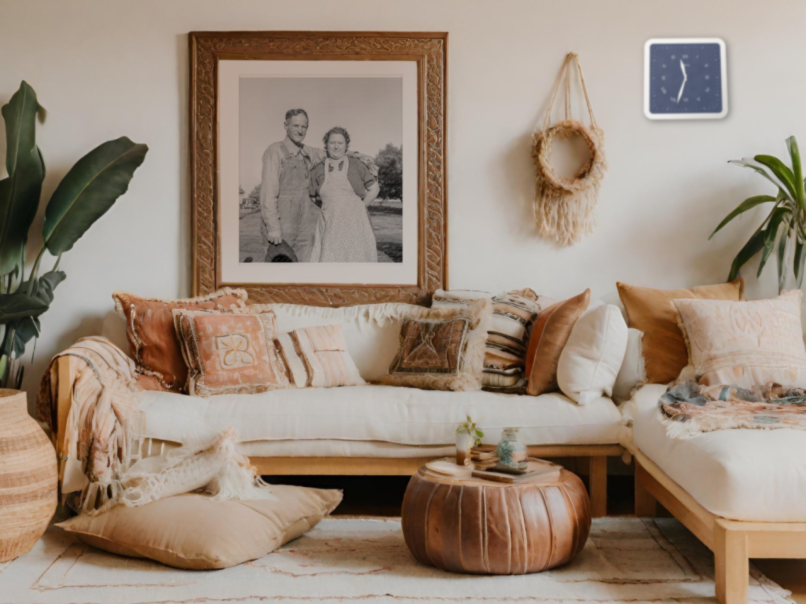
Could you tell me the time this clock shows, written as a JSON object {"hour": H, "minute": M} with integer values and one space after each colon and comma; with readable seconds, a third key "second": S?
{"hour": 11, "minute": 33}
